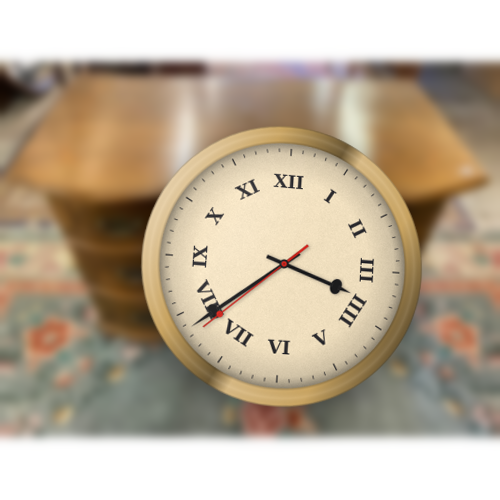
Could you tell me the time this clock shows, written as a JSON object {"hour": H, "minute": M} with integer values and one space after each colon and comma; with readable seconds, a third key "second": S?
{"hour": 3, "minute": 38, "second": 38}
